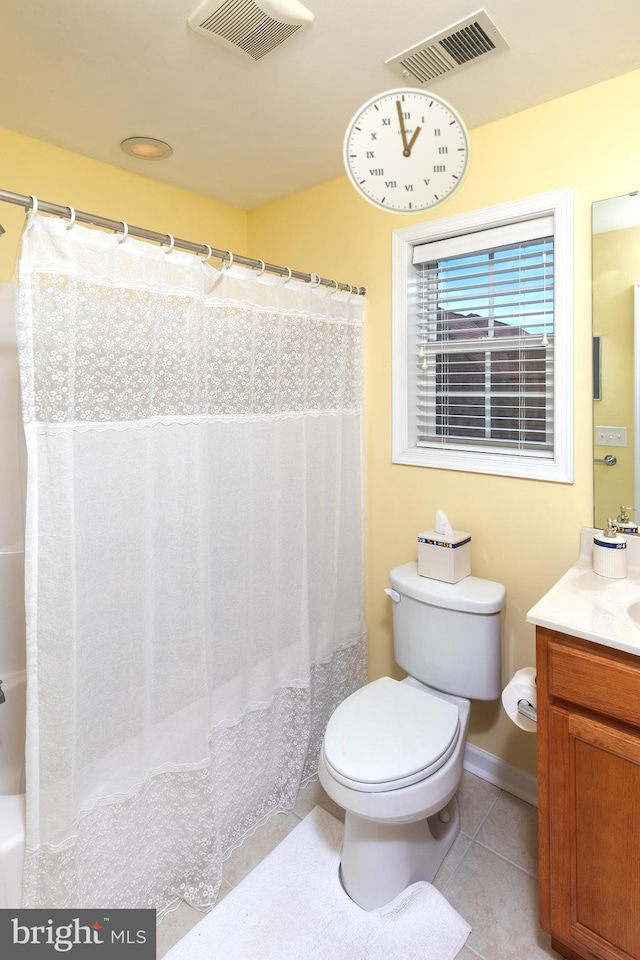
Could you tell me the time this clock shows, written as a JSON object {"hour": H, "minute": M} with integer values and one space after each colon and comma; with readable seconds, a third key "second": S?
{"hour": 12, "minute": 59}
